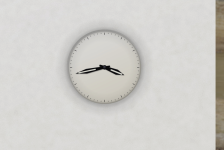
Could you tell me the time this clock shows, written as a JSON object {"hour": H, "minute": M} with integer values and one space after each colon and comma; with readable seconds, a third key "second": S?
{"hour": 3, "minute": 43}
